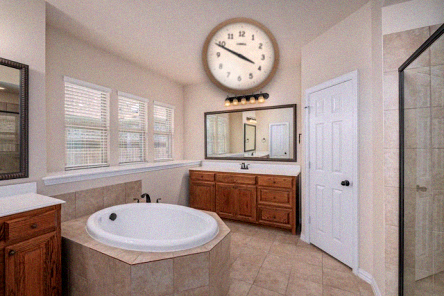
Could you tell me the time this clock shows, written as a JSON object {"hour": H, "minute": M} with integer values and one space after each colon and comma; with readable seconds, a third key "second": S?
{"hour": 3, "minute": 49}
